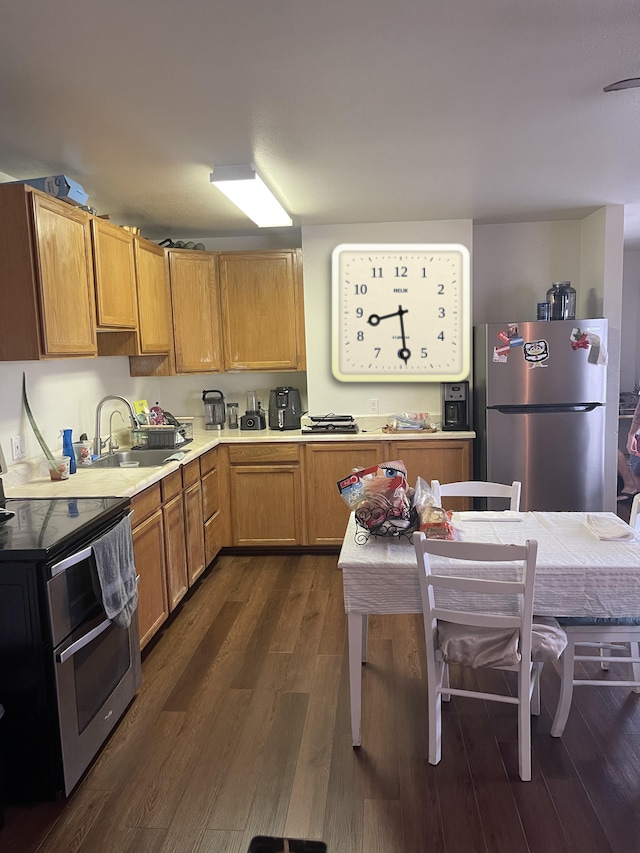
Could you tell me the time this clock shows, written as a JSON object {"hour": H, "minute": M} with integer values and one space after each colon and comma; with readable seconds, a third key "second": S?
{"hour": 8, "minute": 29}
